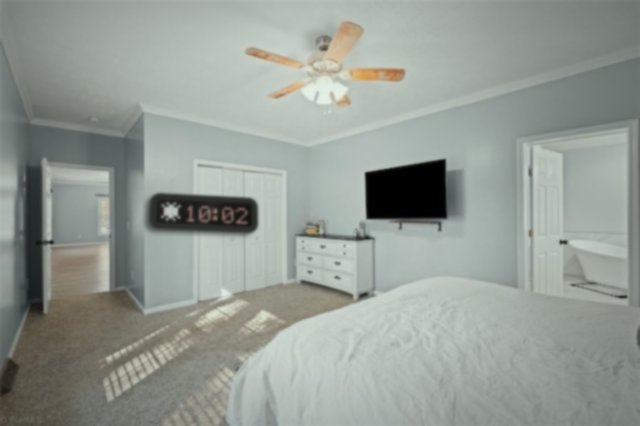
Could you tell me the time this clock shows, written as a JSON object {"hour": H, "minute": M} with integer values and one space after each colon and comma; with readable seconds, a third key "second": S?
{"hour": 10, "minute": 2}
